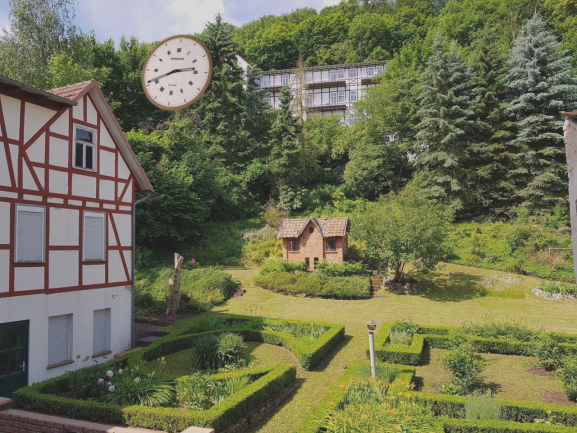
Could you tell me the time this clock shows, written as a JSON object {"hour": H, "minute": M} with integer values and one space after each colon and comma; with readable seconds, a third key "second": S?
{"hour": 2, "minute": 41}
